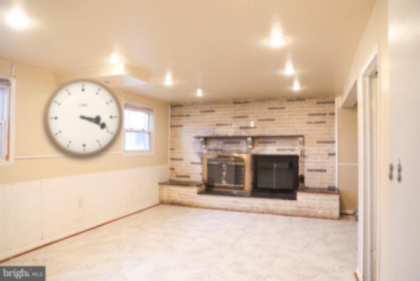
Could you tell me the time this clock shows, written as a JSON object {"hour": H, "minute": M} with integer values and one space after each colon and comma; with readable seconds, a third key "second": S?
{"hour": 3, "minute": 19}
